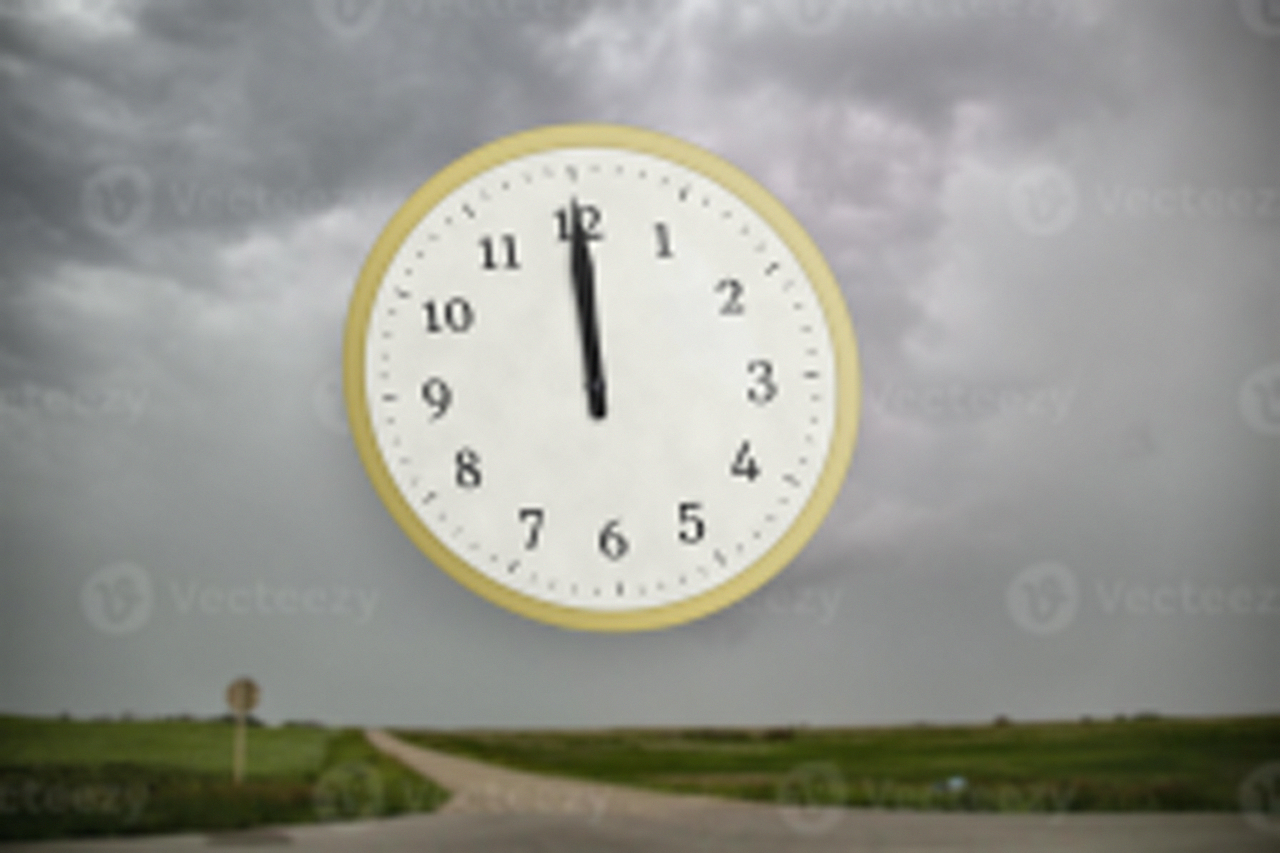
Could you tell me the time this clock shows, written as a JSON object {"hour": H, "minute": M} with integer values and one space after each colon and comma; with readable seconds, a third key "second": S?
{"hour": 12, "minute": 0}
